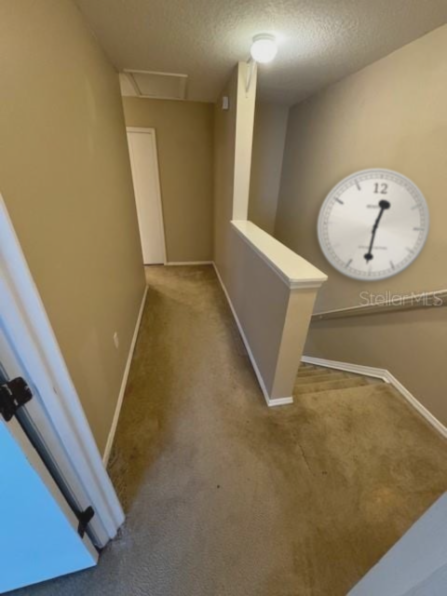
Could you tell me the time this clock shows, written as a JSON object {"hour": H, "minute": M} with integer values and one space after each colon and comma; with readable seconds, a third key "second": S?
{"hour": 12, "minute": 31}
